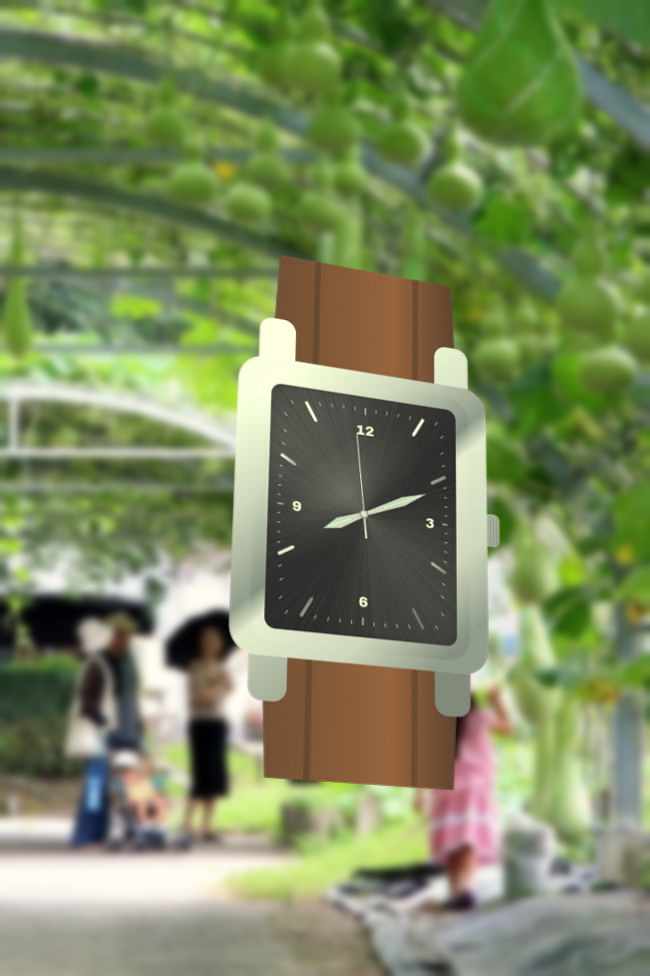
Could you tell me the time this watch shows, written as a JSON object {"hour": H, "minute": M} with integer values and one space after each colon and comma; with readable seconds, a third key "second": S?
{"hour": 8, "minute": 10, "second": 59}
